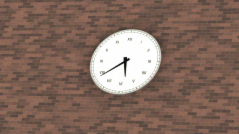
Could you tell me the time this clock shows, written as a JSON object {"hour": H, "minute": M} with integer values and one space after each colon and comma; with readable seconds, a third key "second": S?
{"hour": 5, "minute": 39}
